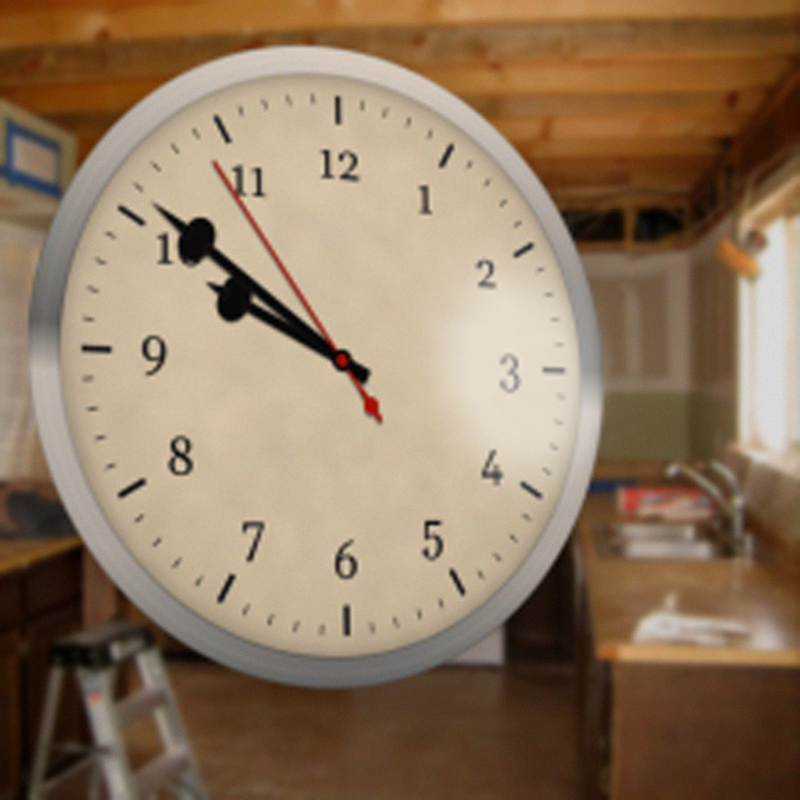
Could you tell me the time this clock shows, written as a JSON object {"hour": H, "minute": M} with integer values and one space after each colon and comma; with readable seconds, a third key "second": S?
{"hour": 9, "minute": 50, "second": 54}
